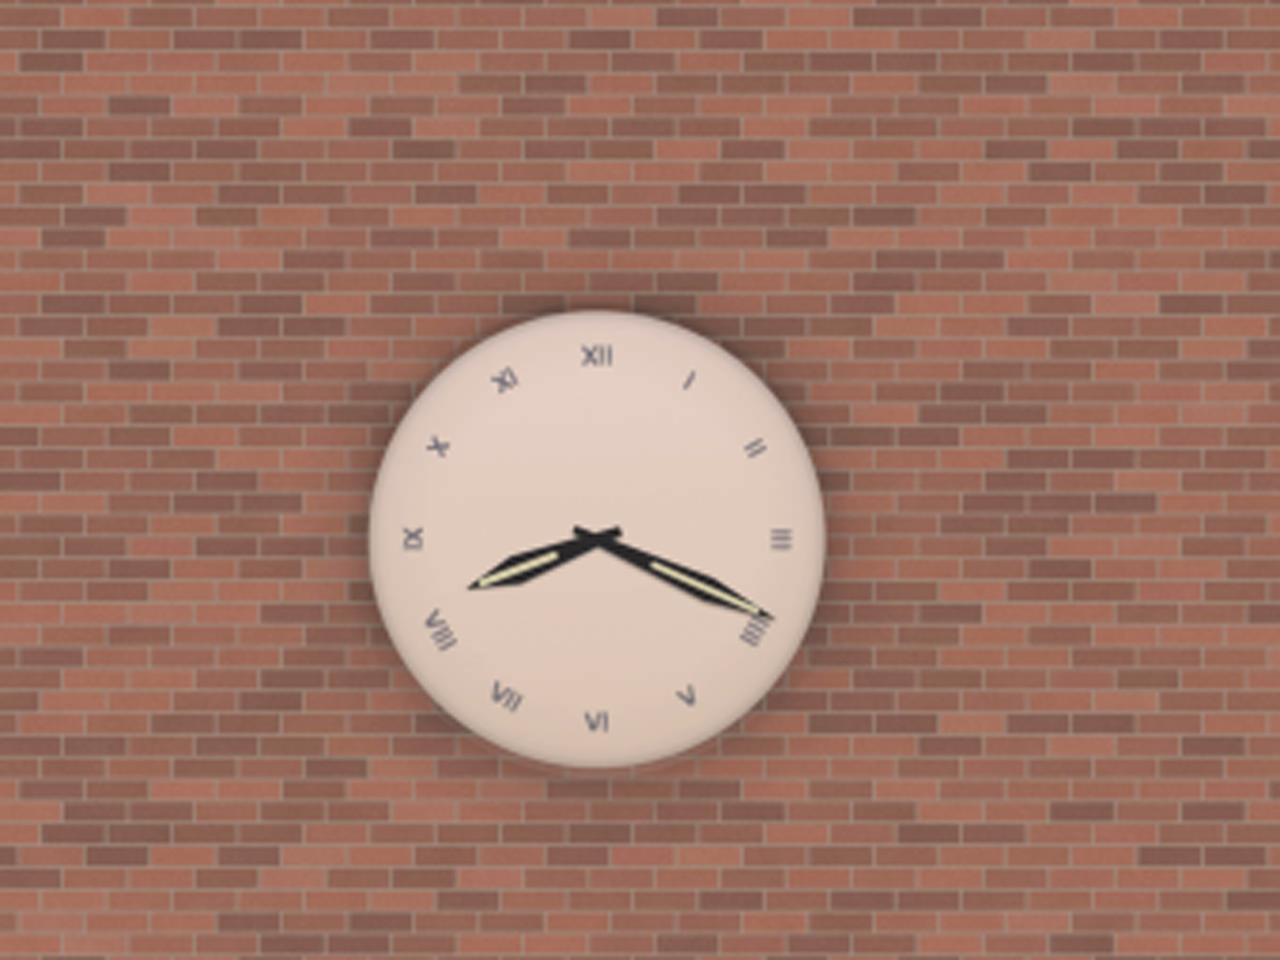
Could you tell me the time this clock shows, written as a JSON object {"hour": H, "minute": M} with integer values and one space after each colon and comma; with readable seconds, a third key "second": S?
{"hour": 8, "minute": 19}
